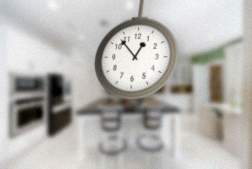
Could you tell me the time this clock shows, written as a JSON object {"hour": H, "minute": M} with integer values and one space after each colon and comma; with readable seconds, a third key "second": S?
{"hour": 12, "minute": 53}
